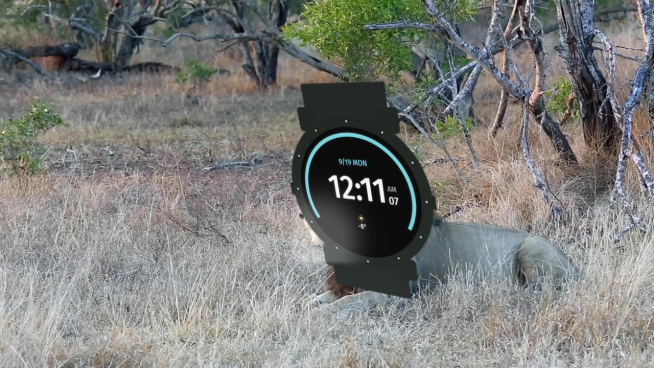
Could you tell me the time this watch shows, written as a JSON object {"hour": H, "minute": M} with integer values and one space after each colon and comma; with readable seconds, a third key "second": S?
{"hour": 12, "minute": 11, "second": 7}
